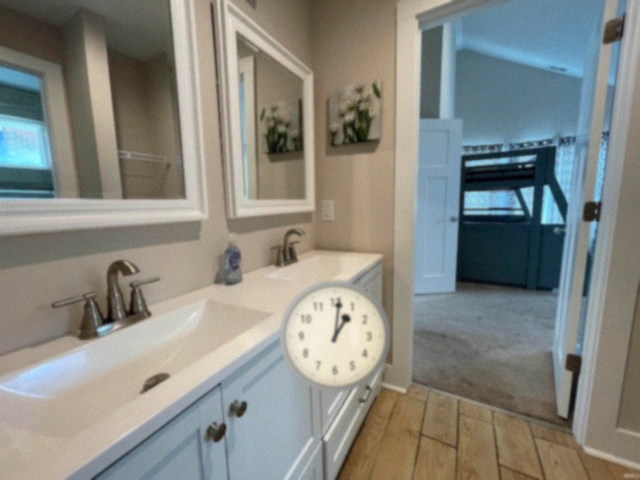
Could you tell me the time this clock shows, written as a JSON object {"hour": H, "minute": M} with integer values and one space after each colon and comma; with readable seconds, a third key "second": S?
{"hour": 1, "minute": 1}
